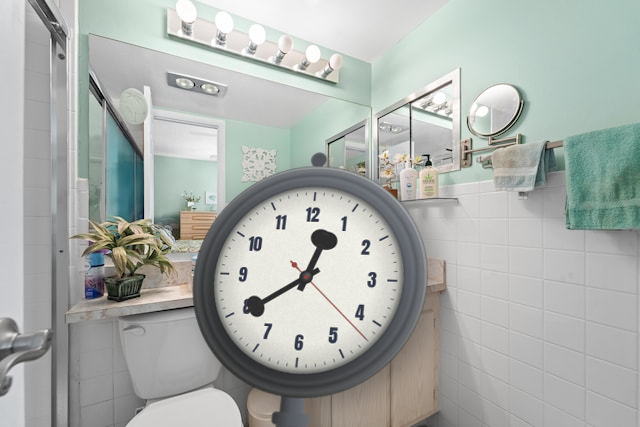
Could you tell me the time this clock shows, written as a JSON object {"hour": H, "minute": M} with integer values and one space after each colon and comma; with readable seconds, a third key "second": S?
{"hour": 12, "minute": 39, "second": 22}
